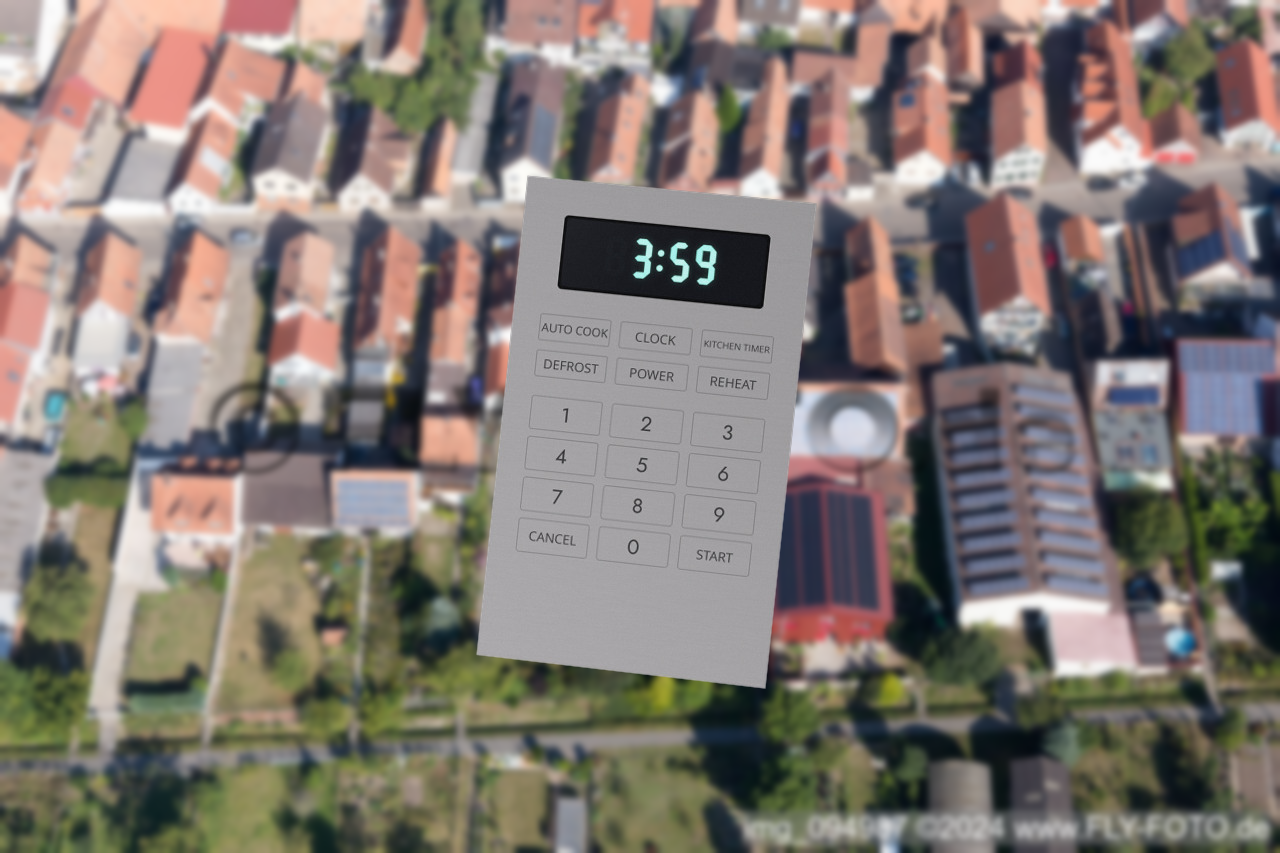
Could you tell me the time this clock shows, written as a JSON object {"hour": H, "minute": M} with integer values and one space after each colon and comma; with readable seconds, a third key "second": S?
{"hour": 3, "minute": 59}
